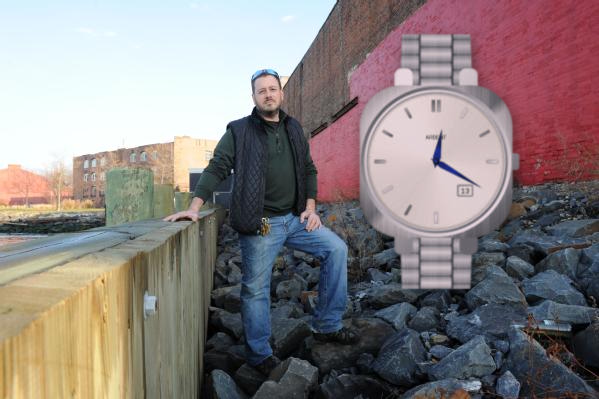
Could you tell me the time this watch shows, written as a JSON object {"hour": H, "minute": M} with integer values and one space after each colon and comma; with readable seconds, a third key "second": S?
{"hour": 12, "minute": 20}
